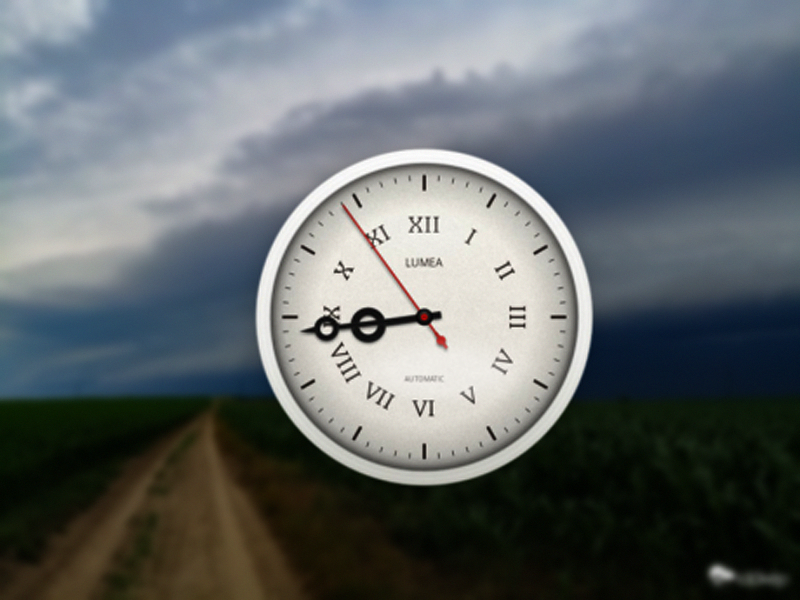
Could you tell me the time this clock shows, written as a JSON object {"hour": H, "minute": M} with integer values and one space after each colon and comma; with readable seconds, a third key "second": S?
{"hour": 8, "minute": 43, "second": 54}
